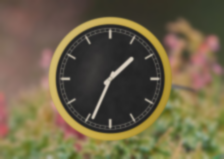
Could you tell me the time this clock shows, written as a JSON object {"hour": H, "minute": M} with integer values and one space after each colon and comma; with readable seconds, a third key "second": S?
{"hour": 1, "minute": 34}
